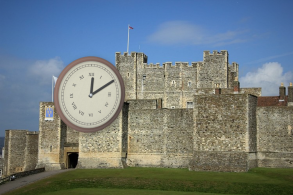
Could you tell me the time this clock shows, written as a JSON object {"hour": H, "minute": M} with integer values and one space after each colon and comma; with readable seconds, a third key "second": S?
{"hour": 12, "minute": 10}
